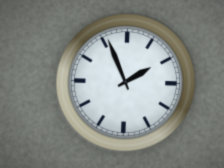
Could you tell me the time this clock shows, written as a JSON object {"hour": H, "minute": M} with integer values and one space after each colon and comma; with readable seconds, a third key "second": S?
{"hour": 1, "minute": 56}
